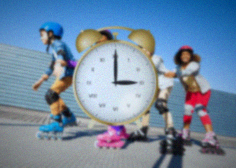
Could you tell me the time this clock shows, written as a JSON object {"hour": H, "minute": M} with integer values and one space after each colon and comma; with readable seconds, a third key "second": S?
{"hour": 3, "minute": 0}
